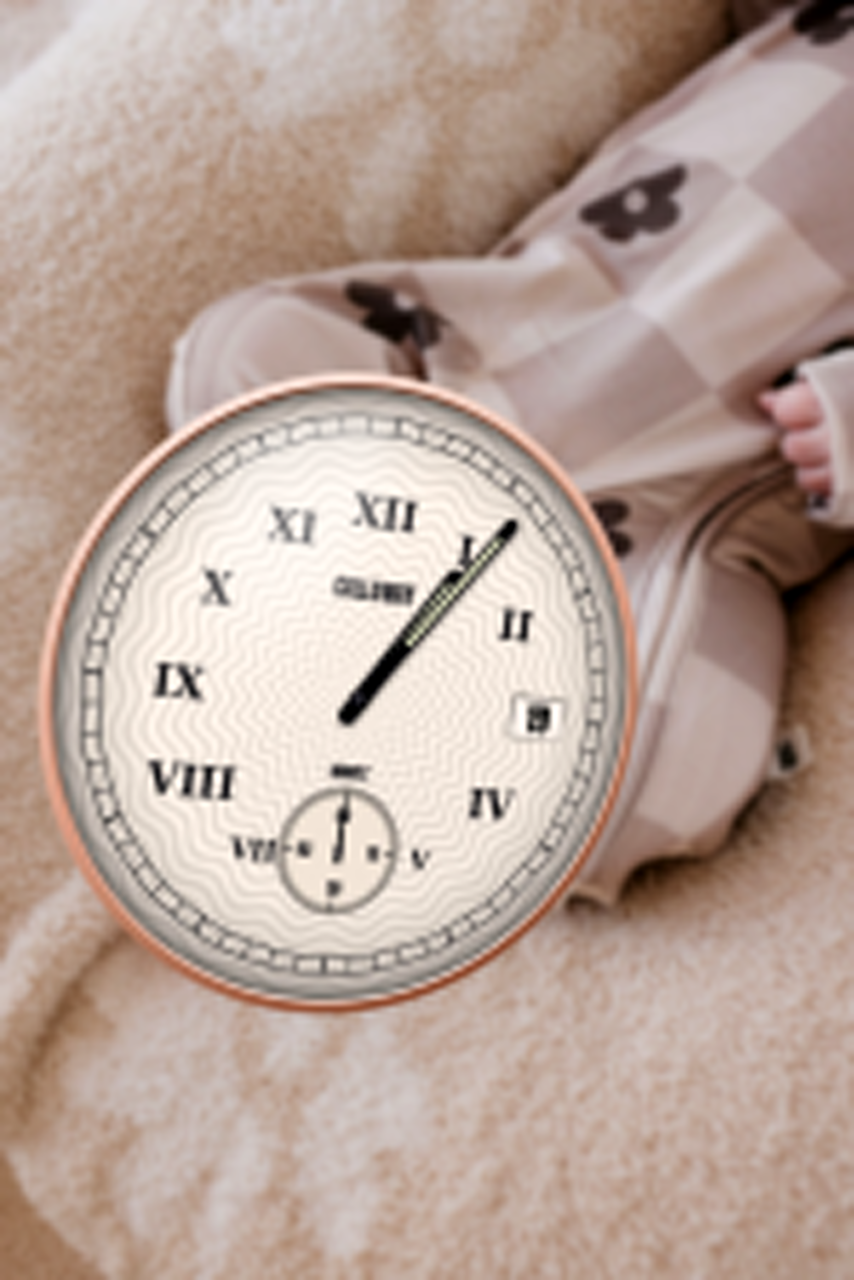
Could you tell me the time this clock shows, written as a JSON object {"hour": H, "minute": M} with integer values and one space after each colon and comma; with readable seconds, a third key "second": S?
{"hour": 1, "minute": 6}
